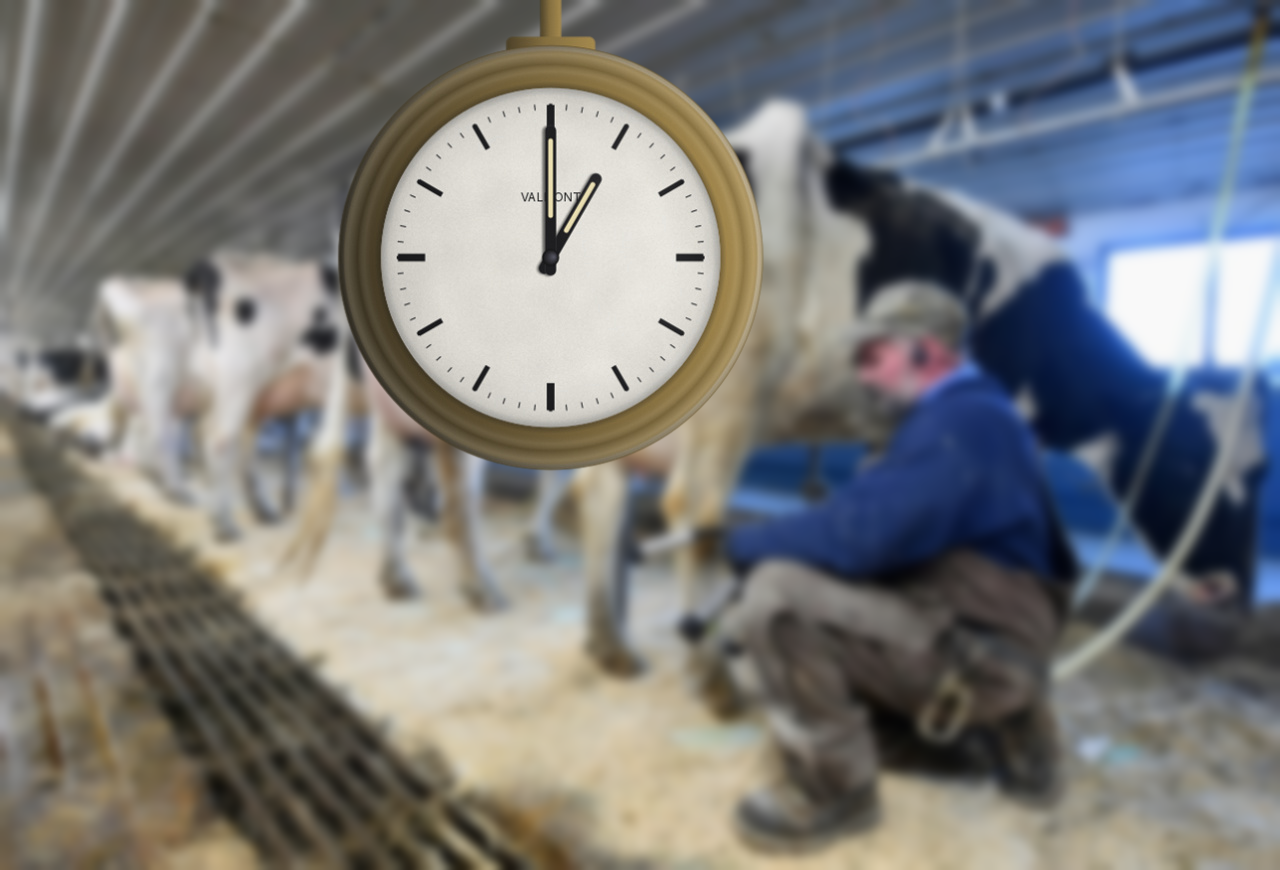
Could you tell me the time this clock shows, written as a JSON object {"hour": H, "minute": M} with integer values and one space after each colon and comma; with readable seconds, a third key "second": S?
{"hour": 1, "minute": 0}
